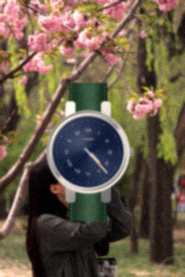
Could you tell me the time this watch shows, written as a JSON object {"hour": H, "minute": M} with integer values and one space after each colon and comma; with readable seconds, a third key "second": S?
{"hour": 4, "minute": 23}
